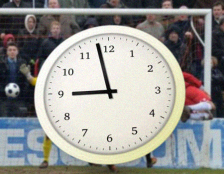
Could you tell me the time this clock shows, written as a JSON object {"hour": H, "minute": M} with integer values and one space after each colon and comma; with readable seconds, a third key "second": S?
{"hour": 8, "minute": 58}
